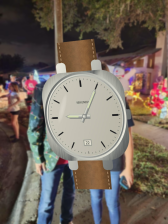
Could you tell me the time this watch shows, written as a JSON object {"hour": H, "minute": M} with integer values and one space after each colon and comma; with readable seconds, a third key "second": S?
{"hour": 9, "minute": 5}
